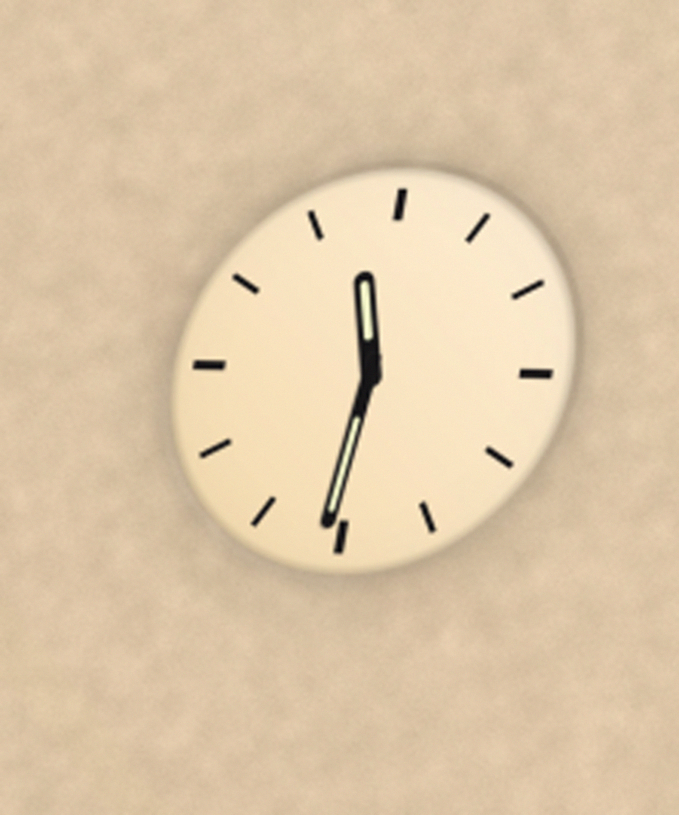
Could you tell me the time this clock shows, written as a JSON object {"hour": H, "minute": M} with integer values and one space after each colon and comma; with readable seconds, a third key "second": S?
{"hour": 11, "minute": 31}
